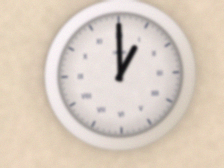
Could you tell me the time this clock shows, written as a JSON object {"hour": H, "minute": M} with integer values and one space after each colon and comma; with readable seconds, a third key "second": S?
{"hour": 1, "minute": 0}
